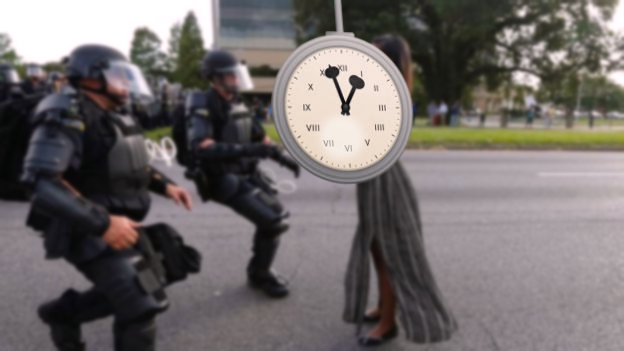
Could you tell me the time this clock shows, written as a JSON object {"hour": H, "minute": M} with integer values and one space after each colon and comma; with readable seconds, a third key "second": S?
{"hour": 12, "minute": 57}
